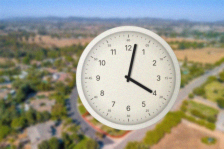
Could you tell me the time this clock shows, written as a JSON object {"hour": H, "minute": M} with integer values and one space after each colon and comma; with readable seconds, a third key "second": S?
{"hour": 4, "minute": 2}
